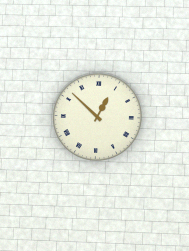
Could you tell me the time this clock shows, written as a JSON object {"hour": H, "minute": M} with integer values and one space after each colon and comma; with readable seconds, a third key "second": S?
{"hour": 12, "minute": 52}
